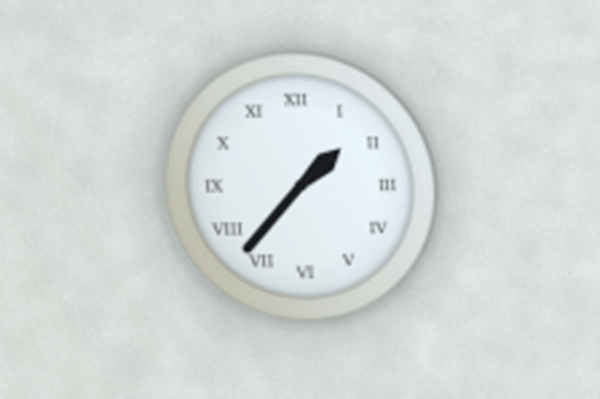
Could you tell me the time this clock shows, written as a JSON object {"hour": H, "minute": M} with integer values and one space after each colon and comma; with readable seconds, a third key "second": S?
{"hour": 1, "minute": 37}
